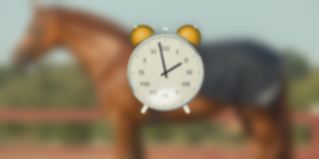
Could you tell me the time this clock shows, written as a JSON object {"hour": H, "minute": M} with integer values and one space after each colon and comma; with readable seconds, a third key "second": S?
{"hour": 1, "minute": 58}
